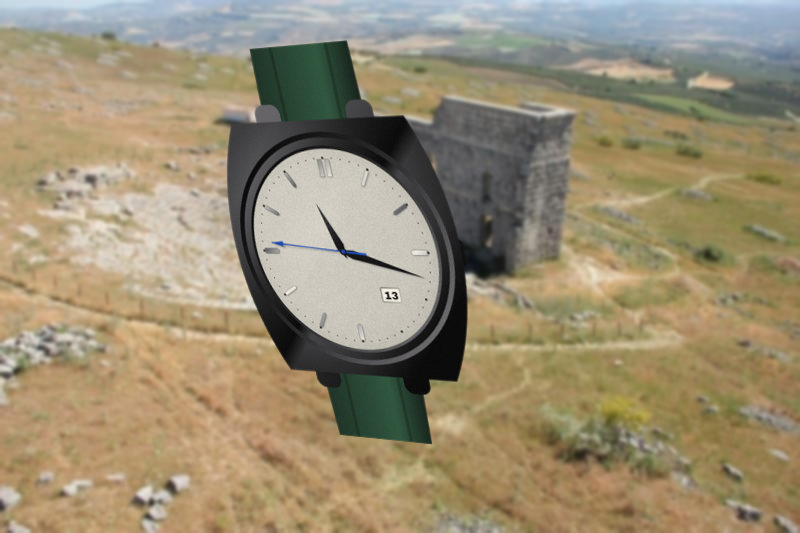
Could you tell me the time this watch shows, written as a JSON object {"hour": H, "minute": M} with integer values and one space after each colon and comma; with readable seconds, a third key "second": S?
{"hour": 11, "minute": 17, "second": 46}
